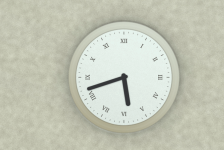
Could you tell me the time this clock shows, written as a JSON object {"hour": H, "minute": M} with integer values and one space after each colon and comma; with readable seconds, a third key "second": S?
{"hour": 5, "minute": 42}
